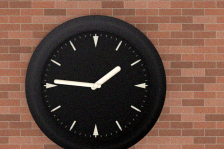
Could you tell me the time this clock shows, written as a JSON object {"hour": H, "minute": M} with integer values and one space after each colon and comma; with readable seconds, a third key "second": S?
{"hour": 1, "minute": 46}
